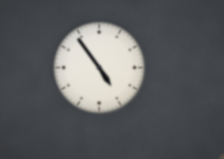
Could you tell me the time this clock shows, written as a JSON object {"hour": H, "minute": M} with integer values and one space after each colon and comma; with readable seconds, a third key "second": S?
{"hour": 4, "minute": 54}
